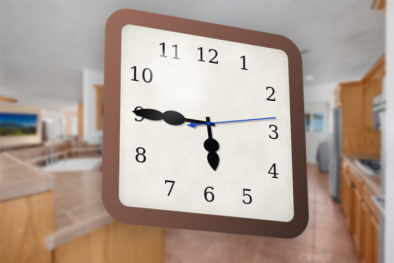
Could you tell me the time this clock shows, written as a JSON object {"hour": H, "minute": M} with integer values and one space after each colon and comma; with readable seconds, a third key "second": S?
{"hour": 5, "minute": 45, "second": 13}
